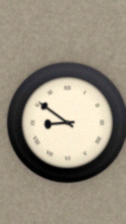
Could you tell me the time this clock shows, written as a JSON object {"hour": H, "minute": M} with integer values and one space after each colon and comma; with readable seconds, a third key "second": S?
{"hour": 8, "minute": 51}
